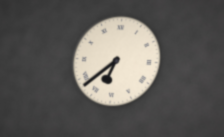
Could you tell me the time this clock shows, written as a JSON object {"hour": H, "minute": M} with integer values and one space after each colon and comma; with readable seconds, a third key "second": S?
{"hour": 6, "minute": 38}
